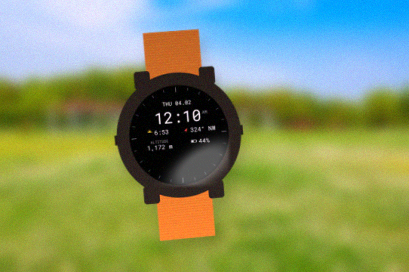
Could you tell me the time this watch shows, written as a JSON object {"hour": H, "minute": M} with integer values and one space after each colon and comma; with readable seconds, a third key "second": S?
{"hour": 12, "minute": 10}
